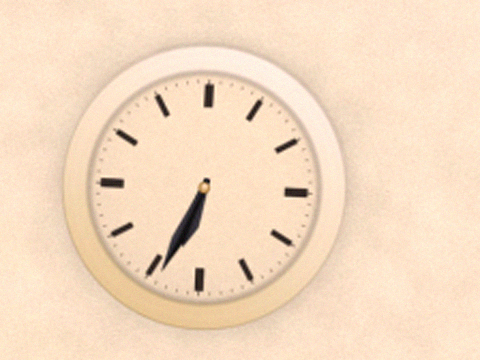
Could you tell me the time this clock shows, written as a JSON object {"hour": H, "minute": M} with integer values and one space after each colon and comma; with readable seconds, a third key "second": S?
{"hour": 6, "minute": 34}
